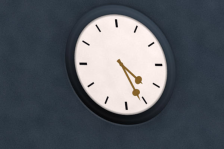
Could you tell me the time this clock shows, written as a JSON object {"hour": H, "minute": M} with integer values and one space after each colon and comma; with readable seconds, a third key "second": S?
{"hour": 4, "minute": 26}
